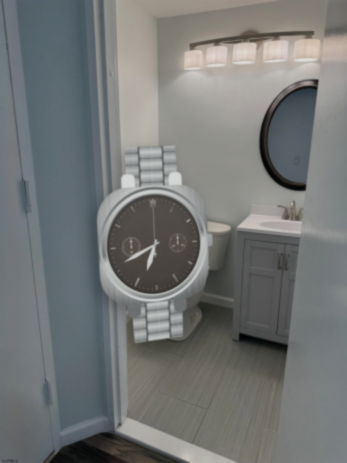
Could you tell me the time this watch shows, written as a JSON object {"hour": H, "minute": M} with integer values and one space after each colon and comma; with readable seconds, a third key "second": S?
{"hour": 6, "minute": 41}
